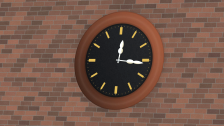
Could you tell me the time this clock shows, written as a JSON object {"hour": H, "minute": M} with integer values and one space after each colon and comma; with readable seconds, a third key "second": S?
{"hour": 12, "minute": 16}
